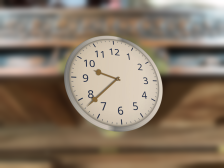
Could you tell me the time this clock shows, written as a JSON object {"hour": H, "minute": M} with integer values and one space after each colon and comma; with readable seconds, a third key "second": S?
{"hour": 9, "minute": 38}
